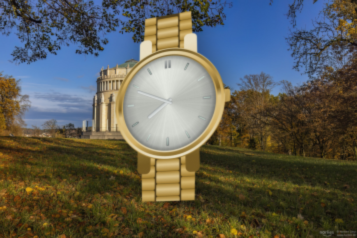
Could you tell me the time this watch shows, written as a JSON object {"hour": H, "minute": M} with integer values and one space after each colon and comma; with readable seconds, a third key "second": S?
{"hour": 7, "minute": 49}
